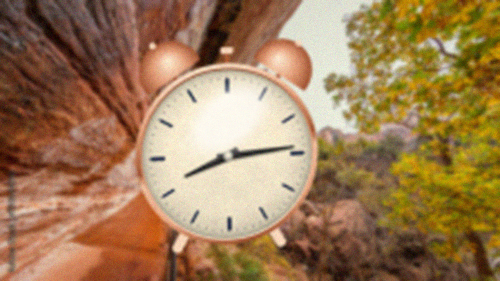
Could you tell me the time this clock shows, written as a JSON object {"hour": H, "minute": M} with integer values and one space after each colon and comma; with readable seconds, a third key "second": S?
{"hour": 8, "minute": 14}
